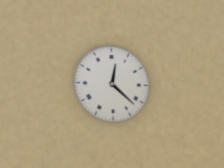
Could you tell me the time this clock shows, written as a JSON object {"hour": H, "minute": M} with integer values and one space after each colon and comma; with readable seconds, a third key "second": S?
{"hour": 12, "minute": 22}
